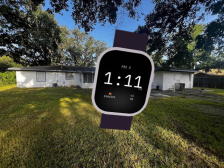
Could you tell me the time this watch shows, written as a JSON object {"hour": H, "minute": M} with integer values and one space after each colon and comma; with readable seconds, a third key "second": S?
{"hour": 1, "minute": 11}
